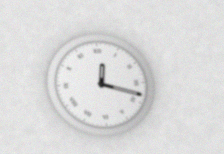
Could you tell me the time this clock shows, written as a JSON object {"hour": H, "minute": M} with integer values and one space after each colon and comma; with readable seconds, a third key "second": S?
{"hour": 12, "minute": 18}
